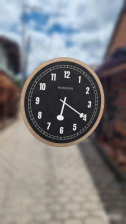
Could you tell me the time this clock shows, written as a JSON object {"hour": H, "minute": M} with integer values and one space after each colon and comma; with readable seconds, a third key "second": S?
{"hour": 6, "minute": 20}
